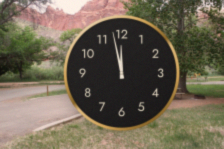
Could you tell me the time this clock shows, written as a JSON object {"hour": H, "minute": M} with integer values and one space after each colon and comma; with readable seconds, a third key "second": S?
{"hour": 11, "minute": 58}
